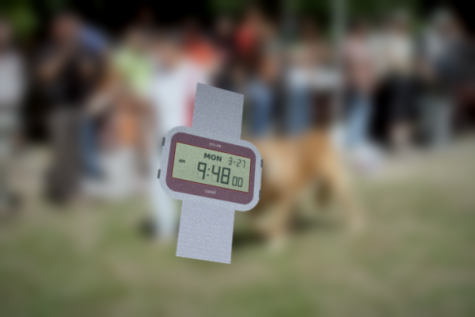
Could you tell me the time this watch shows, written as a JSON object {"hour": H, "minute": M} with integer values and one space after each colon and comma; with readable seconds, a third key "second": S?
{"hour": 9, "minute": 48, "second": 0}
